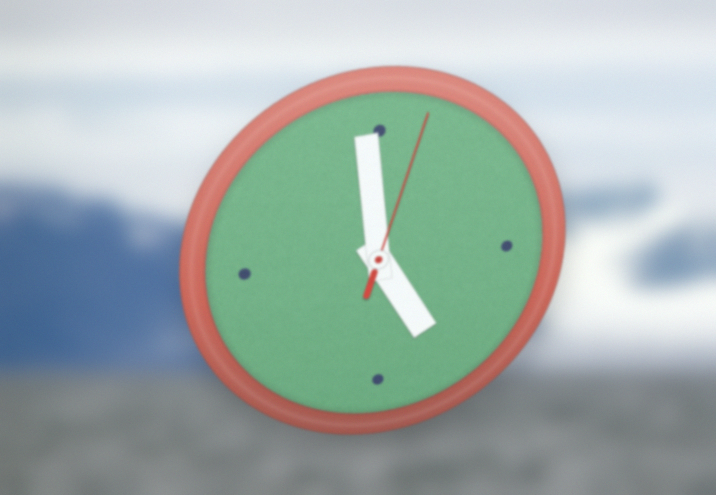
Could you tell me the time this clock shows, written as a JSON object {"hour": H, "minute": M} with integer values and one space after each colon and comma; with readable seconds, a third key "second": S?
{"hour": 4, "minute": 59, "second": 3}
